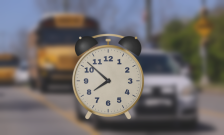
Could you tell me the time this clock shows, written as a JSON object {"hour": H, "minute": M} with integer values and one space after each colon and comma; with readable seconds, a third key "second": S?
{"hour": 7, "minute": 52}
